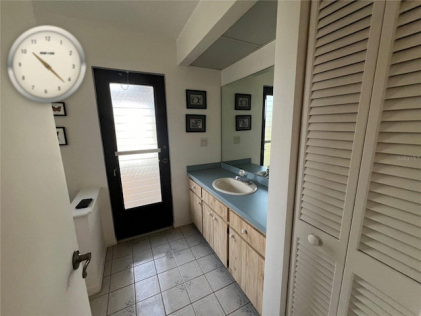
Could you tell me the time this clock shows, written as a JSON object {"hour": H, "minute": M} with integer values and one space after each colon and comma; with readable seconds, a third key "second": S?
{"hour": 10, "minute": 22}
